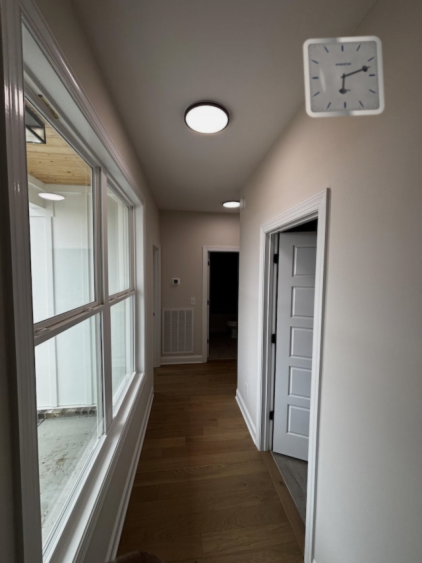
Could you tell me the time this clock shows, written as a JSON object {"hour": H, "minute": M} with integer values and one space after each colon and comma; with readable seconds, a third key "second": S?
{"hour": 6, "minute": 12}
